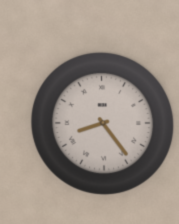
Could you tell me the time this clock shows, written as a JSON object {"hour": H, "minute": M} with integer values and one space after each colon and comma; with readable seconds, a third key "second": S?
{"hour": 8, "minute": 24}
